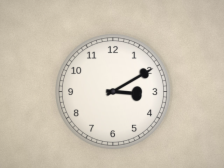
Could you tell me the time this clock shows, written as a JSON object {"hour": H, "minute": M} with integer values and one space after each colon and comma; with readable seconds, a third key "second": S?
{"hour": 3, "minute": 10}
